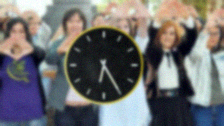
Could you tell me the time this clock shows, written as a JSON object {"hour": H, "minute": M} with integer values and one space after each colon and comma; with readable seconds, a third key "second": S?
{"hour": 6, "minute": 25}
